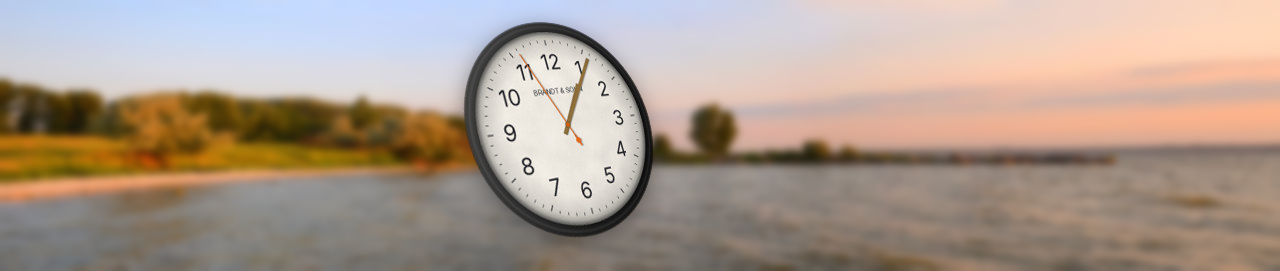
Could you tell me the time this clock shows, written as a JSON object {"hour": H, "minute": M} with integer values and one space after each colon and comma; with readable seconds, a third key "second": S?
{"hour": 1, "minute": 5, "second": 56}
